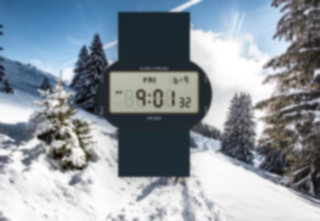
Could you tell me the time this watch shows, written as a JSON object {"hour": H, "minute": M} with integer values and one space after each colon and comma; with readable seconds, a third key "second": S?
{"hour": 9, "minute": 1}
